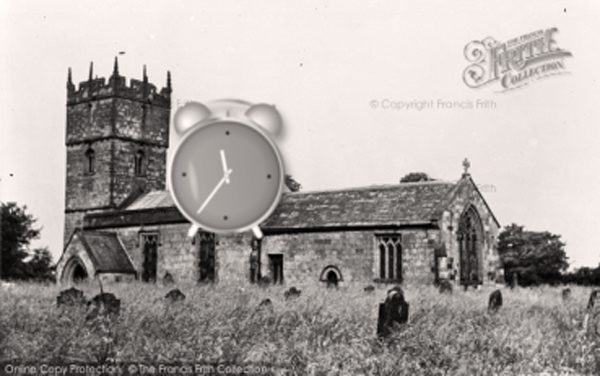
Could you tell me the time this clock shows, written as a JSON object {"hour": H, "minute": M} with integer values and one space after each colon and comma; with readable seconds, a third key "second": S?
{"hour": 11, "minute": 36}
